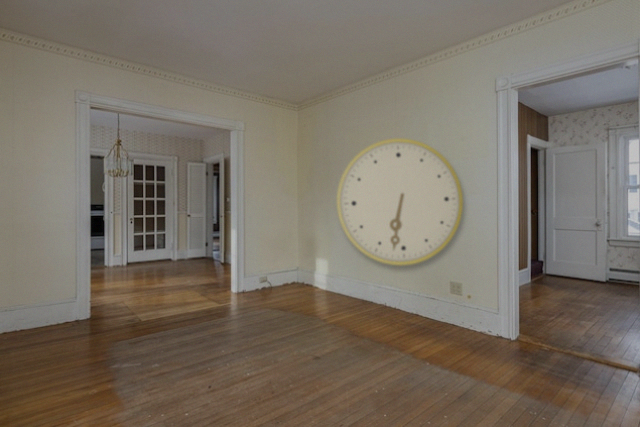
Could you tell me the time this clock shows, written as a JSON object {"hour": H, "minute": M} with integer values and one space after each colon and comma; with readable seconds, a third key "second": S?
{"hour": 6, "minute": 32}
